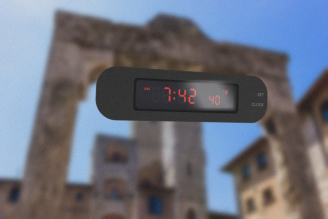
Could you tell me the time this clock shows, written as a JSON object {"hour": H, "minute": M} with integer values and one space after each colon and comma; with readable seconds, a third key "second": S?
{"hour": 7, "minute": 42}
